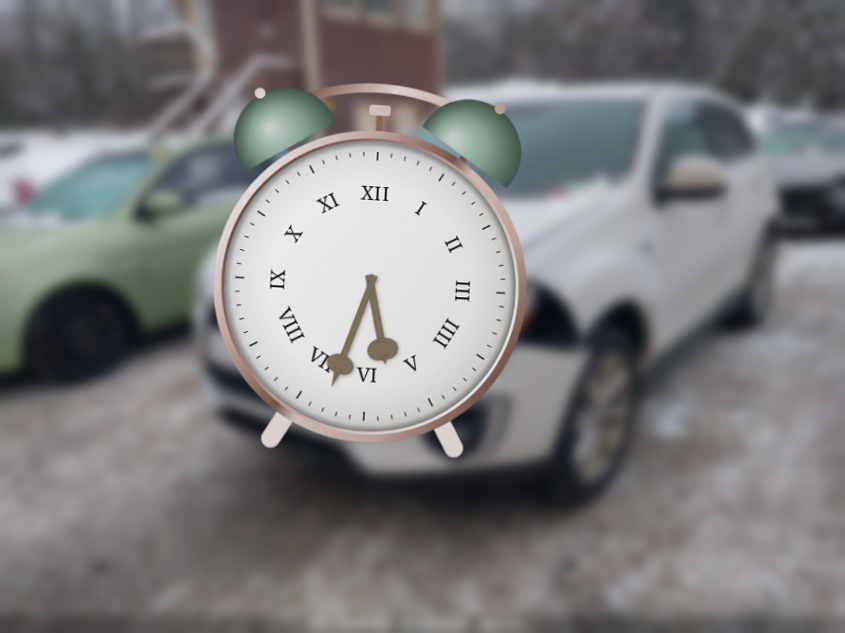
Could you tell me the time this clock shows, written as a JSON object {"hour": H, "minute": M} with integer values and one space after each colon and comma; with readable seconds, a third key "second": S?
{"hour": 5, "minute": 33}
